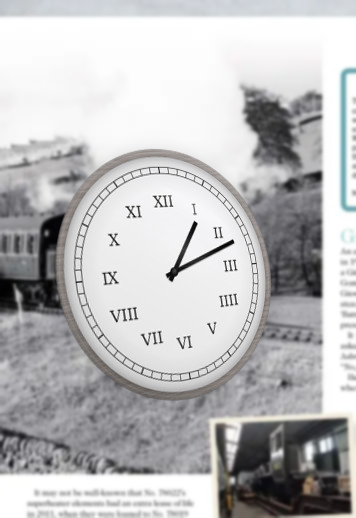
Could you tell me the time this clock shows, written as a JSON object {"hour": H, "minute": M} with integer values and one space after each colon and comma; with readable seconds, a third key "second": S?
{"hour": 1, "minute": 12}
